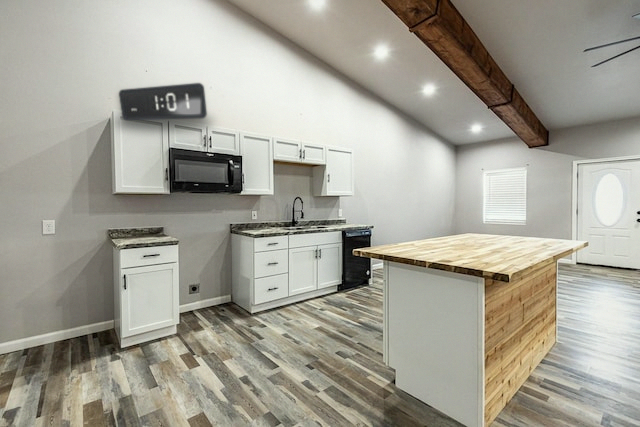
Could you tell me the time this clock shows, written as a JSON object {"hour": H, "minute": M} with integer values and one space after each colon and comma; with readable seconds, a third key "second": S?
{"hour": 1, "minute": 1}
